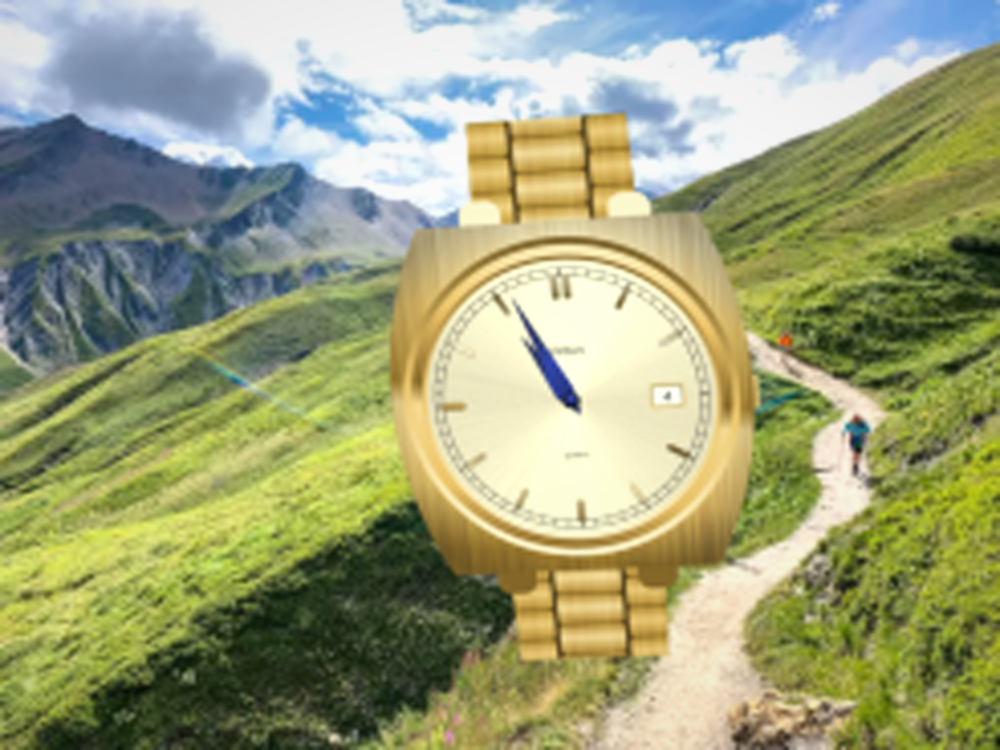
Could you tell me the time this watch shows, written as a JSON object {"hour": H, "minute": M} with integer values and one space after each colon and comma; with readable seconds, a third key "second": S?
{"hour": 10, "minute": 56}
